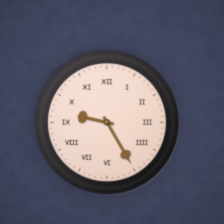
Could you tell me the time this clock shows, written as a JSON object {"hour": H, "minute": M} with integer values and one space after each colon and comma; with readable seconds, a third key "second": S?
{"hour": 9, "minute": 25}
